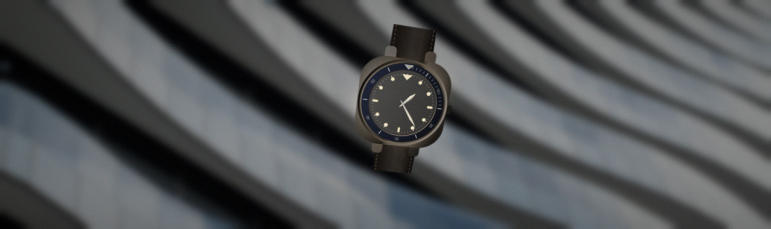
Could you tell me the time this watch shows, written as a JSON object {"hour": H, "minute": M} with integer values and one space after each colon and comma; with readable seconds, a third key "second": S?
{"hour": 1, "minute": 24}
